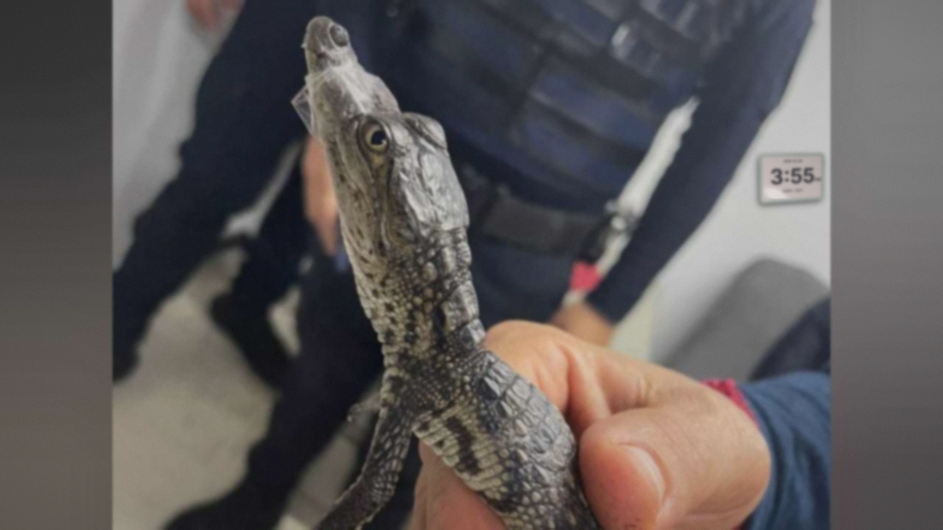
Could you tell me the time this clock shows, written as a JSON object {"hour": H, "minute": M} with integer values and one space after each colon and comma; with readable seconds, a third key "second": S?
{"hour": 3, "minute": 55}
